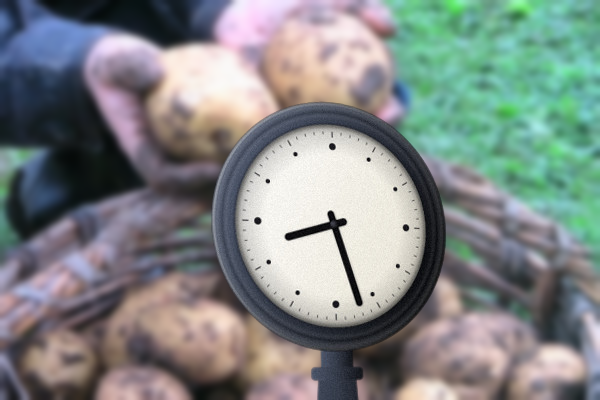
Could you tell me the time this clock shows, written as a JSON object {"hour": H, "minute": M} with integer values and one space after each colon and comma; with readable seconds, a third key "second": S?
{"hour": 8, "minute": 27}
